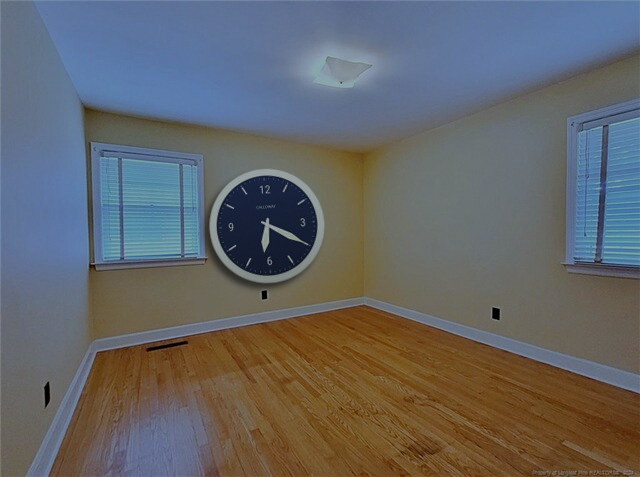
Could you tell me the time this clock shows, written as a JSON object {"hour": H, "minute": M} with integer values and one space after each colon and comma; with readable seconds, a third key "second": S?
{"hour": 6, "minute": 20}
